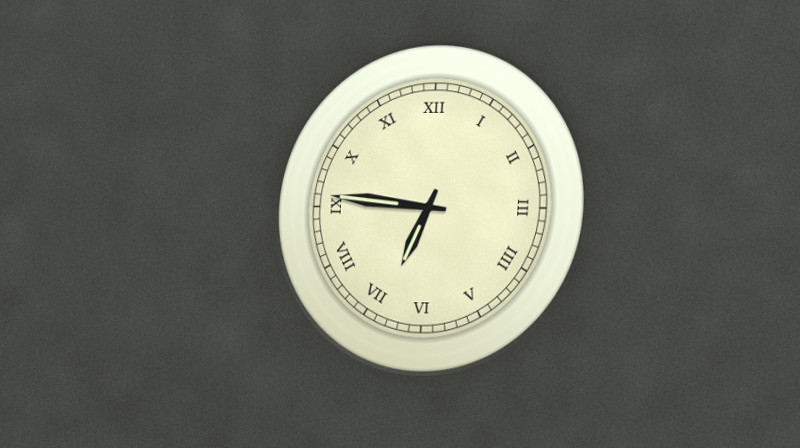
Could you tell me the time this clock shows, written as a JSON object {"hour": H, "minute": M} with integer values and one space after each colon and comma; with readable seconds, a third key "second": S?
{"hour": 6, "minute": 46}
